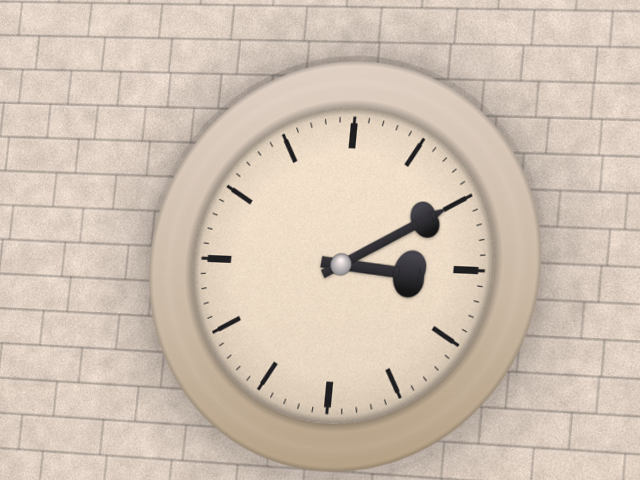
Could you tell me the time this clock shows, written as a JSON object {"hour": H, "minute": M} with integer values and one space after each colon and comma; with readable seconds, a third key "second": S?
{"hour": 3, "minute": 10}
